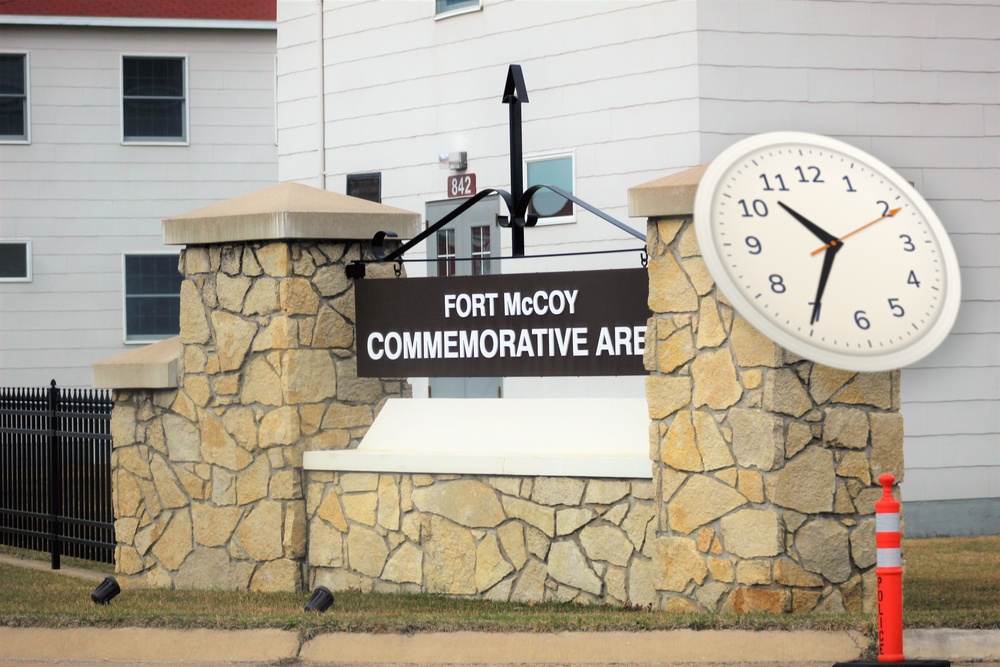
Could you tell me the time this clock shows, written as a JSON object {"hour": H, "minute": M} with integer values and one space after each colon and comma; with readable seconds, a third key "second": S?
{"hour": 10, "minute": 35, "second": 11}
